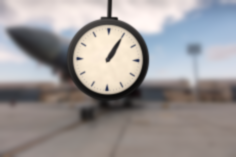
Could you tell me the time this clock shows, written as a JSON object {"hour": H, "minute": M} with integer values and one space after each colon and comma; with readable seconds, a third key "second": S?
{"hour": 1, "minute": 5}
